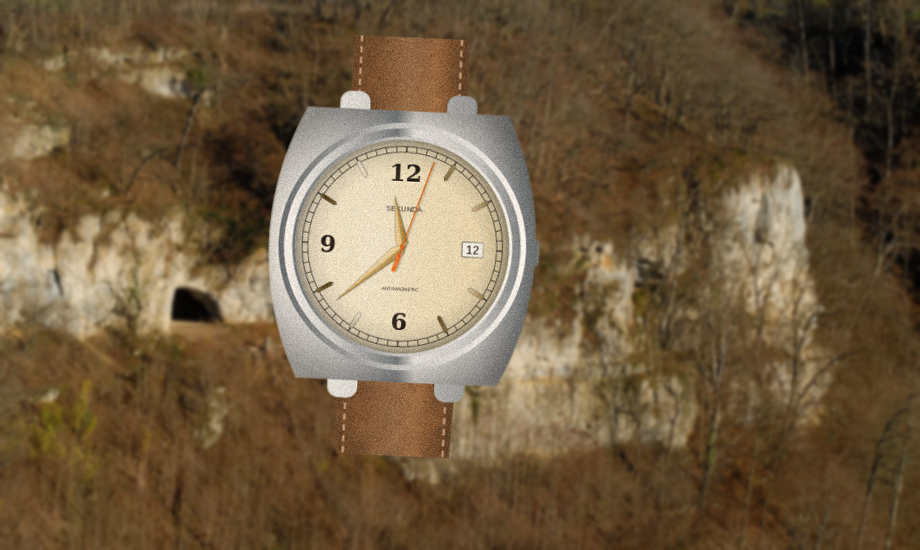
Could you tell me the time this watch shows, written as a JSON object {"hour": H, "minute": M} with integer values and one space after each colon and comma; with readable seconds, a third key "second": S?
{"hour": 11, "minute": 38, "second": 3}
